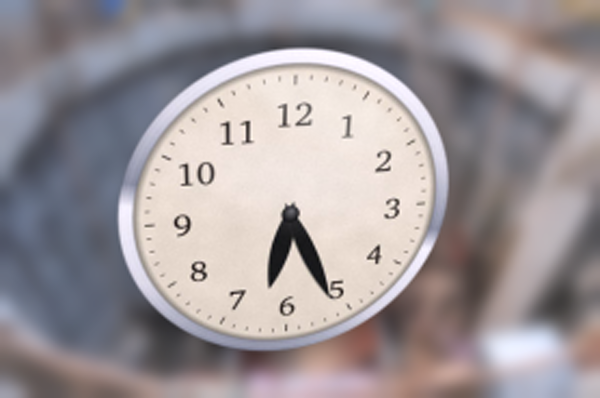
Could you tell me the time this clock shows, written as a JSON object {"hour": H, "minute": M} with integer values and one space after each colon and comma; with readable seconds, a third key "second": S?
{"hour": 6, "minute": 26}
